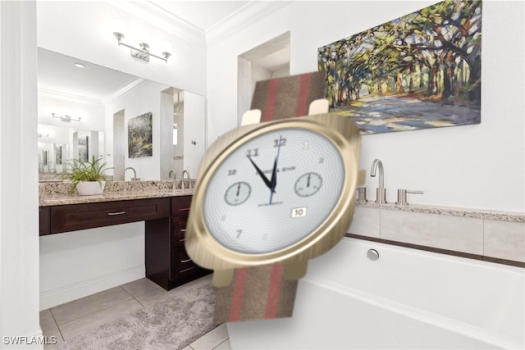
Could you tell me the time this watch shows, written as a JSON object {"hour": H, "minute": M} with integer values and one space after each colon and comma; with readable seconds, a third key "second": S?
{"hour": 11, "minute": 54}
